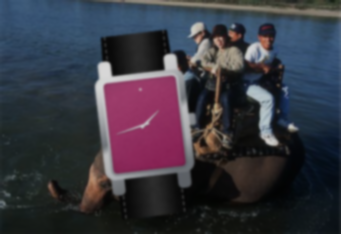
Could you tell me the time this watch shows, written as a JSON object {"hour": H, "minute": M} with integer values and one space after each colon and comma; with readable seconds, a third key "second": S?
{"hour": 1, "minute": 43}
